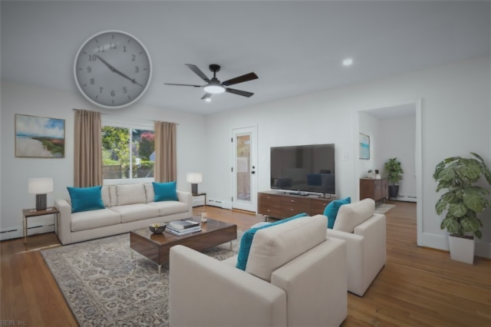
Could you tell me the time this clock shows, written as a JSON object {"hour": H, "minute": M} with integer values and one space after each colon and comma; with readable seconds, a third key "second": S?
{"hour": 10, "minute": 20}
